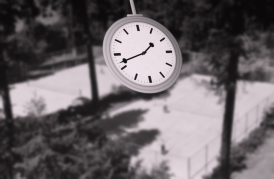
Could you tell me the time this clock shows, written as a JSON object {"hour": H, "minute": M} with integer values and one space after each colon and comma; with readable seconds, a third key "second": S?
{"hour": 1, "minute": 42}
